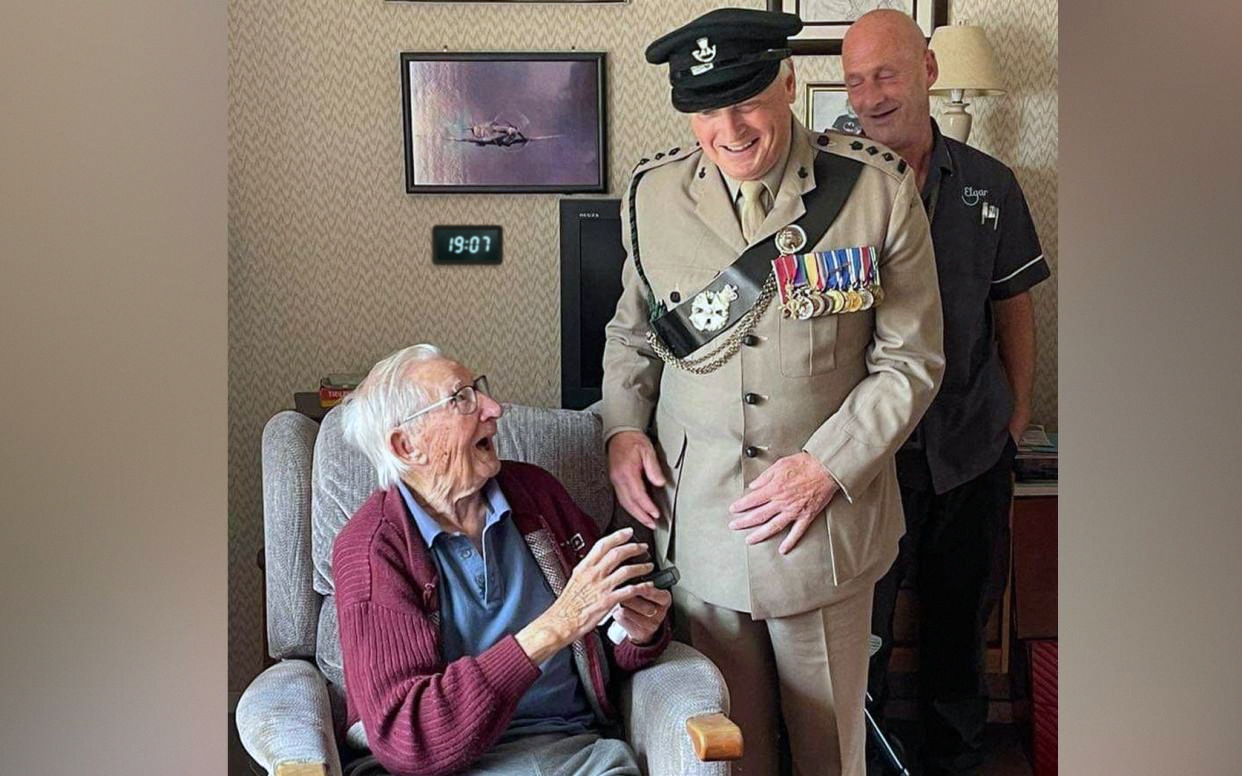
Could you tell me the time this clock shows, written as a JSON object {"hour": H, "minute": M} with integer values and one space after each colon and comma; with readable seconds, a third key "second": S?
{"hour": 19, "minute": 7}
